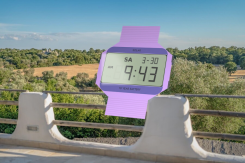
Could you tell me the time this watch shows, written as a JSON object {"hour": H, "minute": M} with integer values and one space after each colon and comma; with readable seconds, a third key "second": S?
{"hour": 9, "minute": 43}
